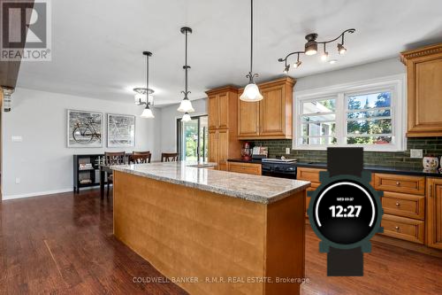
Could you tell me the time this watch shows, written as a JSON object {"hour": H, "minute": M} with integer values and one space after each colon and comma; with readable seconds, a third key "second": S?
{"hour": 12, "minute": 27}
